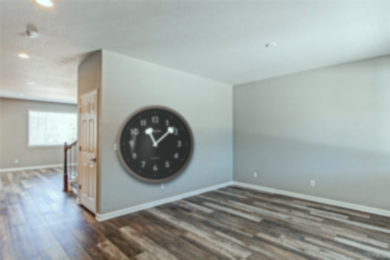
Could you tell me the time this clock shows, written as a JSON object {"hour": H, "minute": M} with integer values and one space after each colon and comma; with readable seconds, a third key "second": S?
{"hour": 11, "minute": 8}
